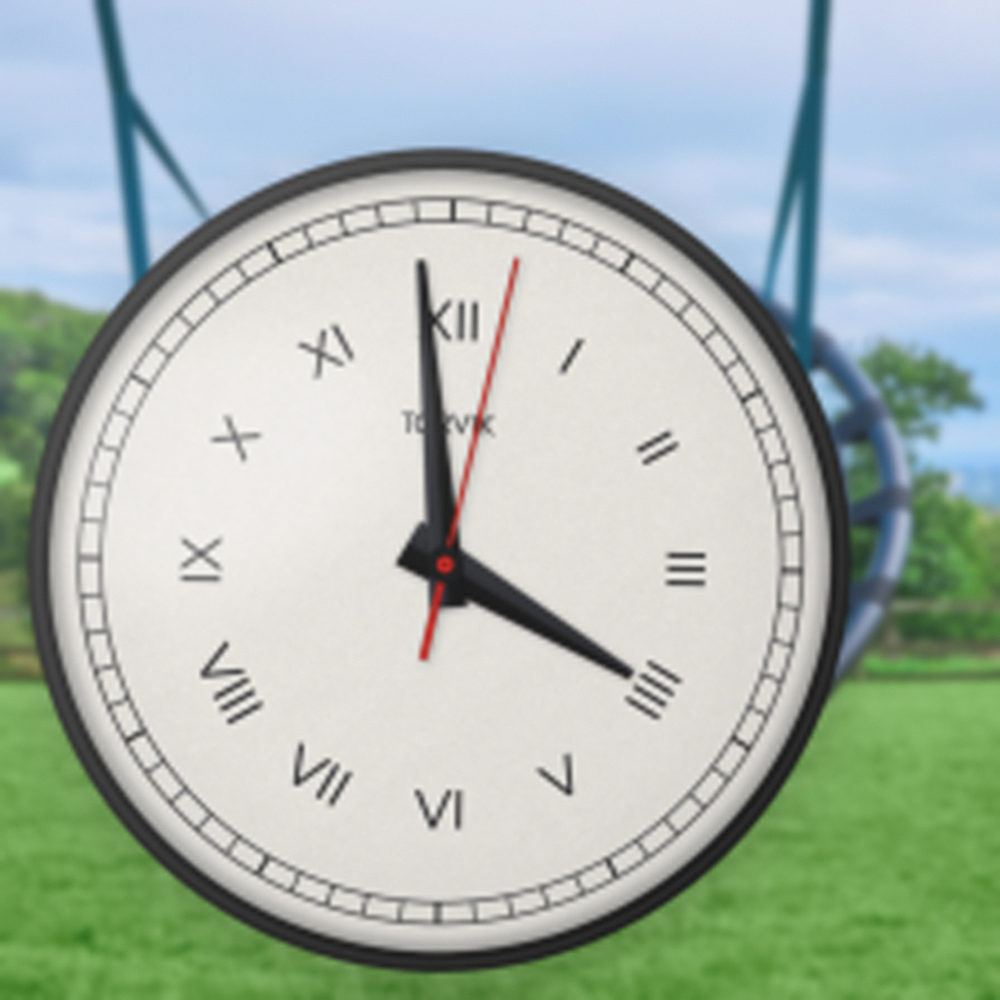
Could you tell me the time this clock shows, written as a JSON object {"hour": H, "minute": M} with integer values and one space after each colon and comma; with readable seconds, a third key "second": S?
{"hour": 3, "minute": 59, "second": 2}
